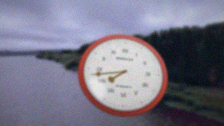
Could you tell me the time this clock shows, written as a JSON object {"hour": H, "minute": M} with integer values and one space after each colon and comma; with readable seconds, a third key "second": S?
{"hour": 7, "minute": 43}
